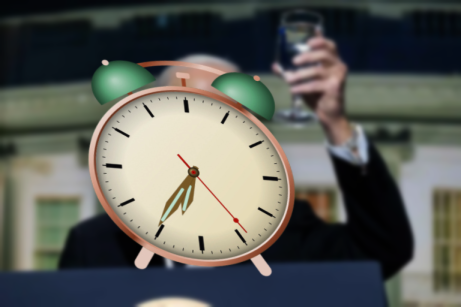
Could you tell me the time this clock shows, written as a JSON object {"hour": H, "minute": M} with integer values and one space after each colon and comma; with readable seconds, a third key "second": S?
{"hour": 6, "minute": 35, "second": 24}
